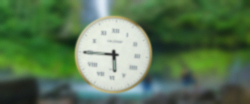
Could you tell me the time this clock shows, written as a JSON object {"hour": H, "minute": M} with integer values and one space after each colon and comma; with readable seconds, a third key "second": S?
{"hour": 5, "minute": 45}
